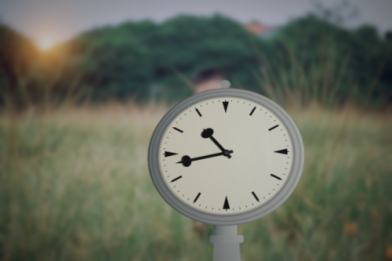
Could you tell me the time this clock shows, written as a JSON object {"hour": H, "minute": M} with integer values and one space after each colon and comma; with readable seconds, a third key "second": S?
{"hour": 10, "minute": 43}
